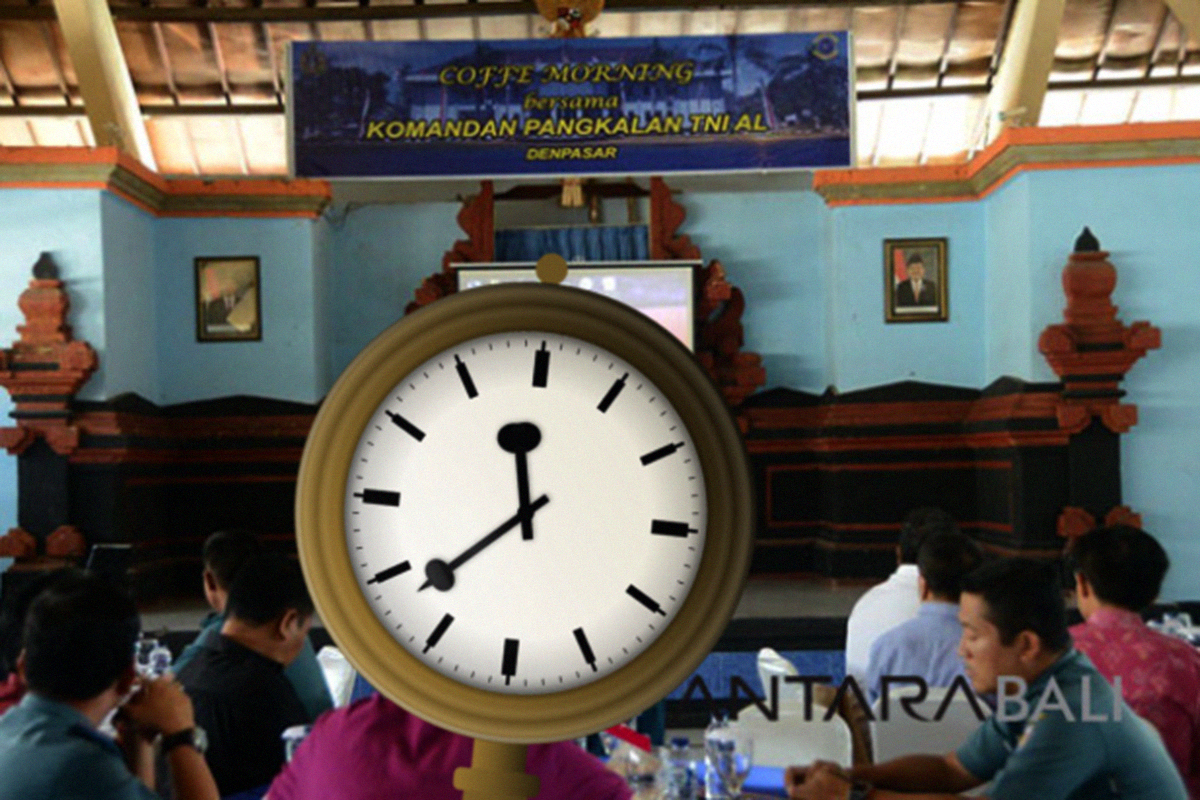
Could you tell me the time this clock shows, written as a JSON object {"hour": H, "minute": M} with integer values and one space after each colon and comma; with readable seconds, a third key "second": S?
{"hour": 11, "minute": 38}
